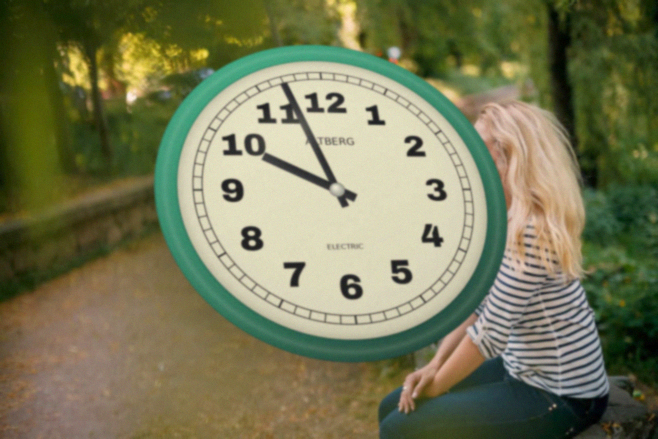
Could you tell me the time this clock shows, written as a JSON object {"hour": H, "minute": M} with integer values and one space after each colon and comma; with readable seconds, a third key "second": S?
{"hour": 9, "minute": 57}
